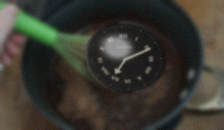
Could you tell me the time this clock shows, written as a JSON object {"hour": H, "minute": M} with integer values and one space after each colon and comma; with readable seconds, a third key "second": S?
{"hour": 7, "minute": 11}
